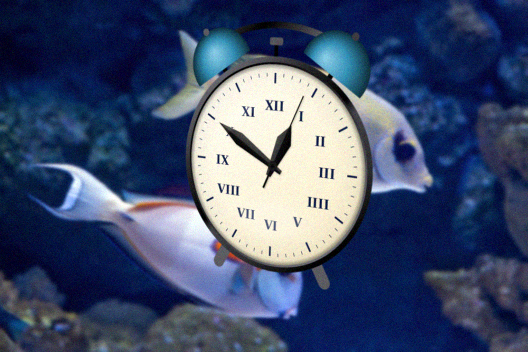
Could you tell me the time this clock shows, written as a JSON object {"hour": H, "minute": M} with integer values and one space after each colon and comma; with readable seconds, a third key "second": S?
{"hour": 12, "minute": 50, "second": 4}
